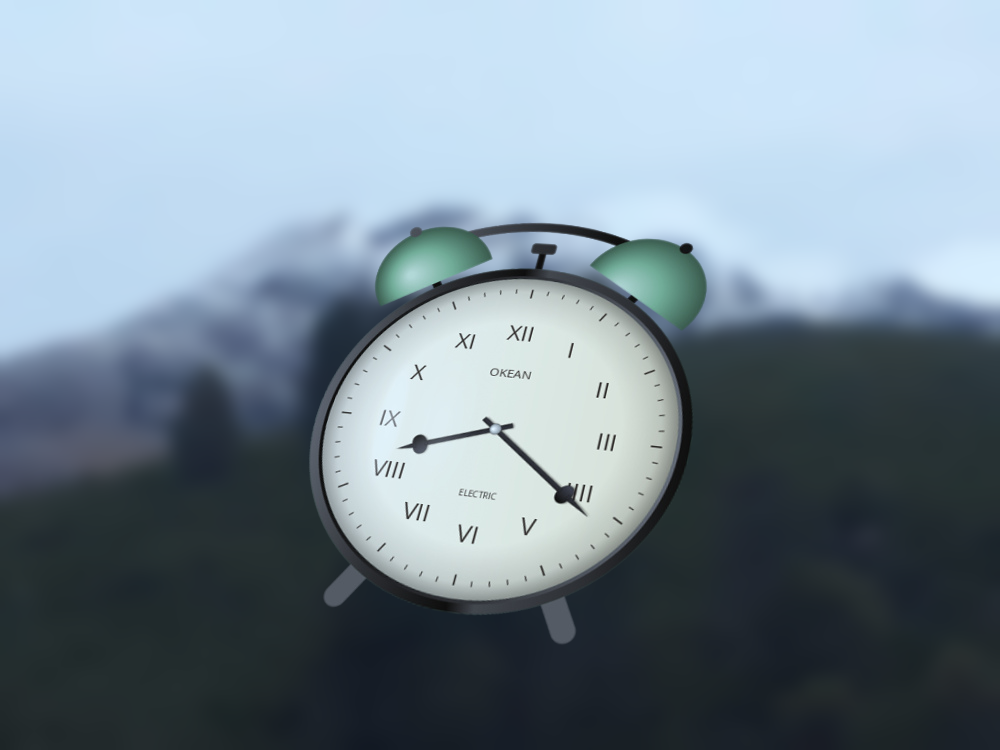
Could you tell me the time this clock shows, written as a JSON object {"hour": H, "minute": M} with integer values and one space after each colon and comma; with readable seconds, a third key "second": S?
{"hour": 8, "minute": 21}
